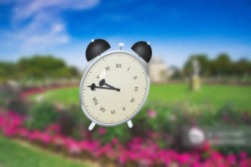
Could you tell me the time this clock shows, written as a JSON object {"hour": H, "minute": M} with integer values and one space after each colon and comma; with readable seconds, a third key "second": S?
{"hour": 9, "minute": 46}
